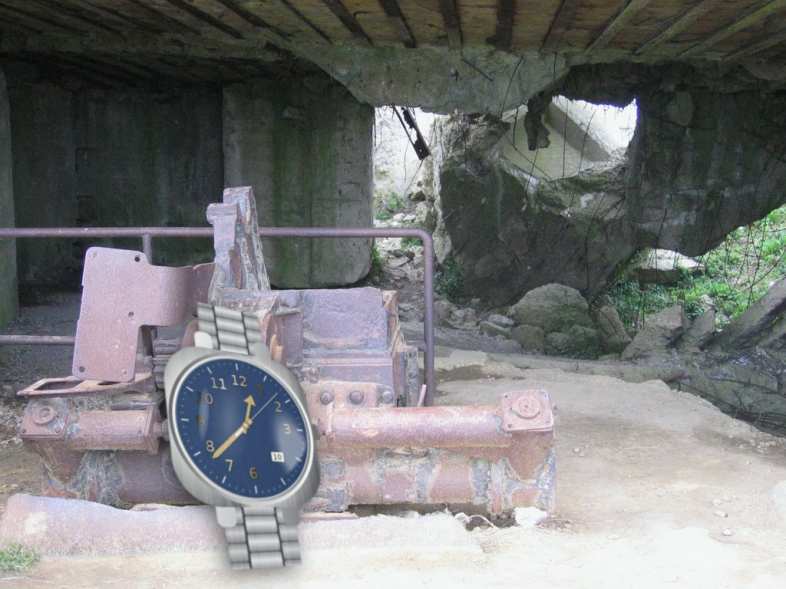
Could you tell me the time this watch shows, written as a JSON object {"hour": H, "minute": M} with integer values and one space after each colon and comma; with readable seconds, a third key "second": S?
{"hour": 12, "minute": 38, "second": 8}
